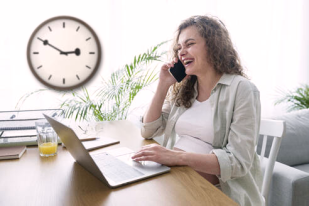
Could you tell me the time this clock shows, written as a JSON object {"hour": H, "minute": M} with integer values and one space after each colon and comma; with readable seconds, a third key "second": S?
{"hour": 2, "minute": 50}
